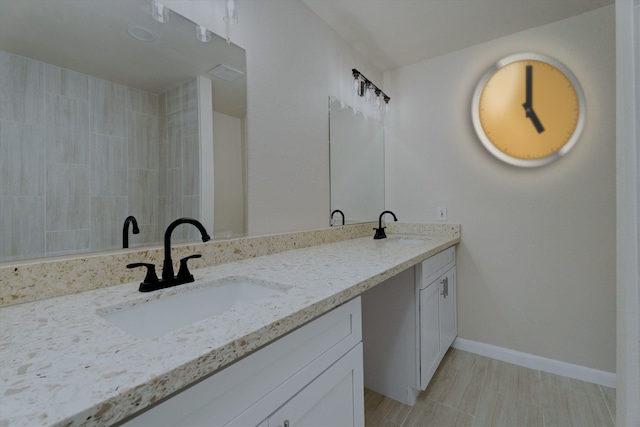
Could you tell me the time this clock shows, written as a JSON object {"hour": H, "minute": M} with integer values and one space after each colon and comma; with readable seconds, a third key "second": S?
{"hour": 5, "minute": 0}
